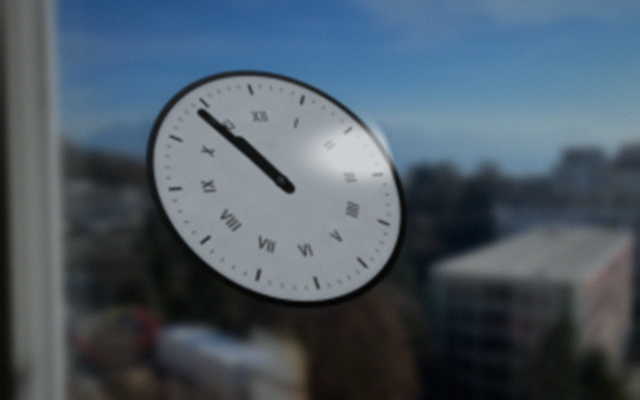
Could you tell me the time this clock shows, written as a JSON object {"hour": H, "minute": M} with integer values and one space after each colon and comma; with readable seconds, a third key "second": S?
{"hour": 10, "minute": 54}
